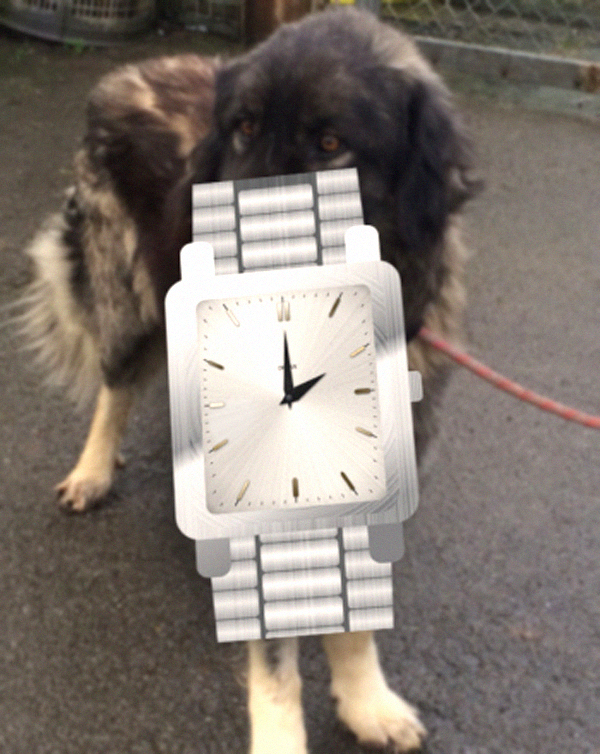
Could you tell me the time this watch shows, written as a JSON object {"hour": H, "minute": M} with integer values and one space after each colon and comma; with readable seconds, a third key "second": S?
{"hour": 2, "minute": 0}
